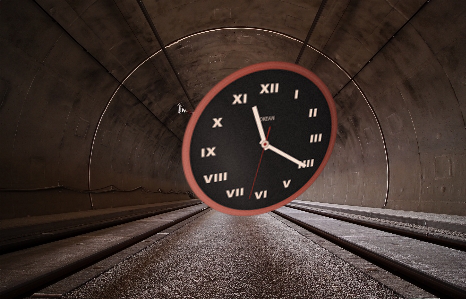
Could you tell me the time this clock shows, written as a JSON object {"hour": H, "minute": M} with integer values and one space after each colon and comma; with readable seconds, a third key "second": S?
{"hour": 11, "minute": 20, "second": 32}
